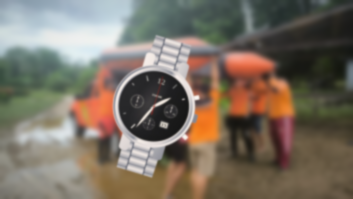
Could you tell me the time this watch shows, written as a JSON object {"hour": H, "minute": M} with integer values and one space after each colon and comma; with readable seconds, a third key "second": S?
{"hour": 1, "minute": 34}
